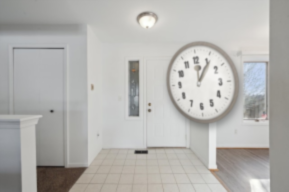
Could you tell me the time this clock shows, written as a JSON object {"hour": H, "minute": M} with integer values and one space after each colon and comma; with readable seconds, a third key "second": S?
{"hour": 12, "minute": 6}
